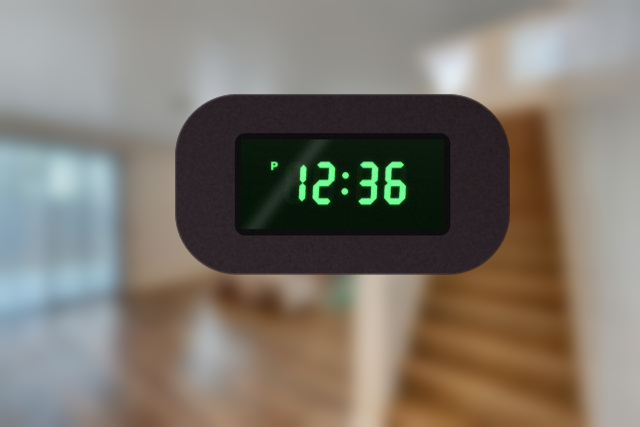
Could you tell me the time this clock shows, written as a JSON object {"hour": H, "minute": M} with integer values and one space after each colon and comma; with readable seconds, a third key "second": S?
{"hour": 12, "minute": 36}
